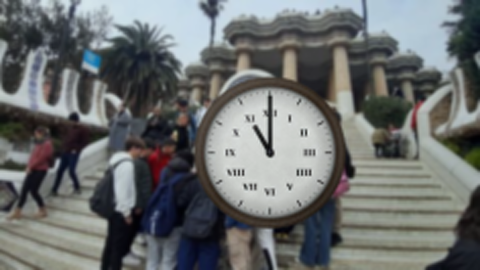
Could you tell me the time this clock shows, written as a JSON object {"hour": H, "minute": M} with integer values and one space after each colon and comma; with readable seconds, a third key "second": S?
{"hour": 11, "minute": 0}
